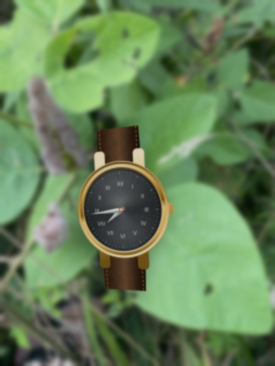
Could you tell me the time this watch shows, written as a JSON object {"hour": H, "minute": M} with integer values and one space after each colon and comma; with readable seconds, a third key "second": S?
{"hour": 7, "minute": 44}
